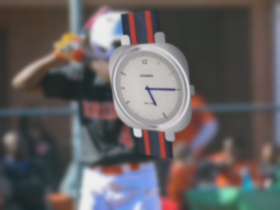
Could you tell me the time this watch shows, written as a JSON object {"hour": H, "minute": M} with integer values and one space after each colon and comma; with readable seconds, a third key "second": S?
{"hour": 5, "minute": 15}
